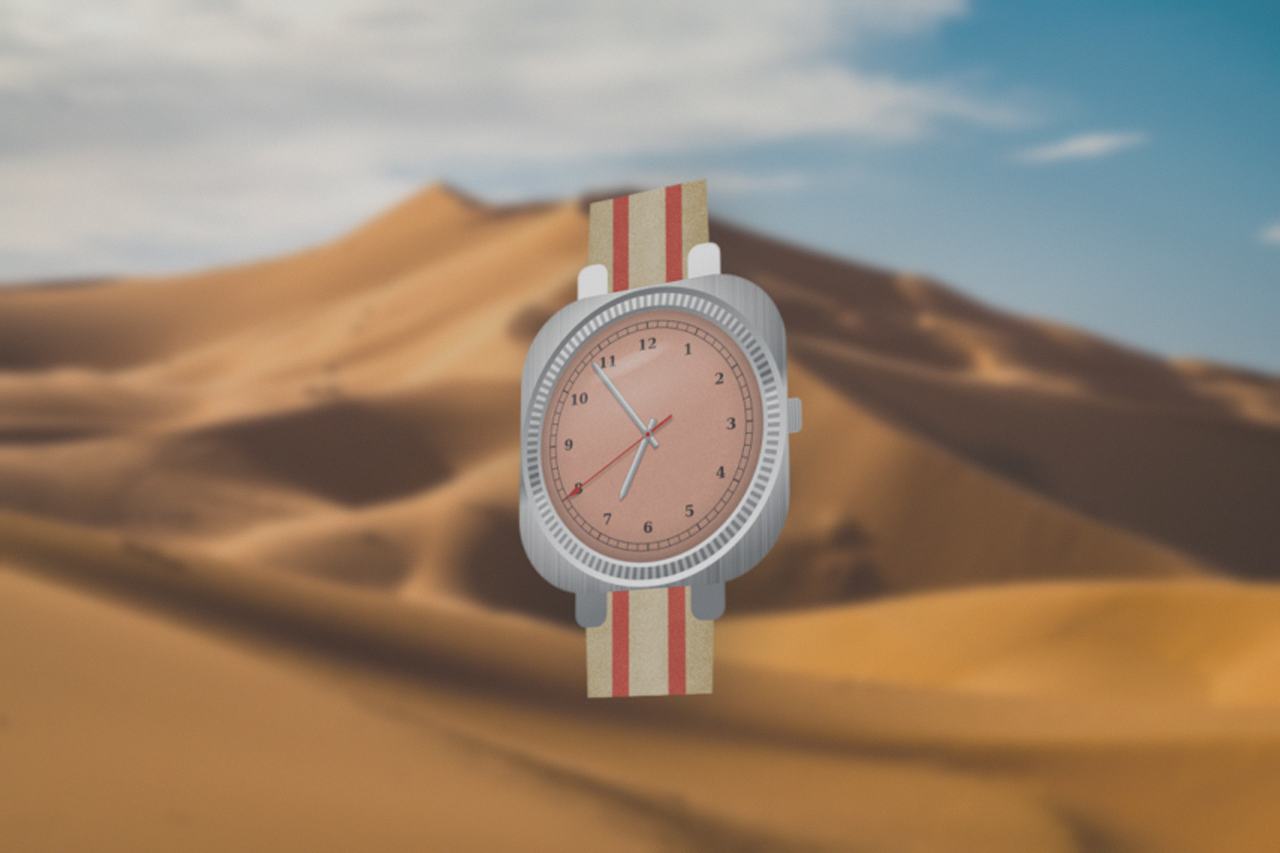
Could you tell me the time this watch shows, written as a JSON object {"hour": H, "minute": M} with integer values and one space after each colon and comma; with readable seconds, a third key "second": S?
{"hour": 6, "minute": 53, "second": 40}
